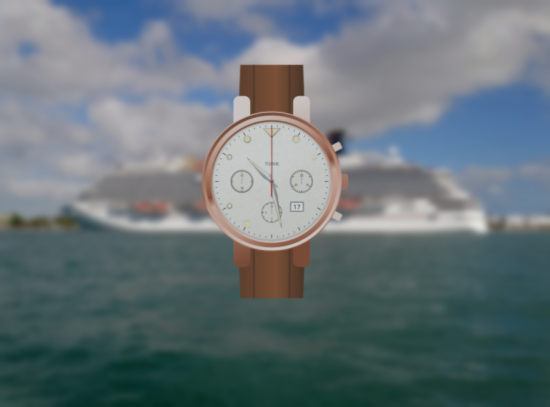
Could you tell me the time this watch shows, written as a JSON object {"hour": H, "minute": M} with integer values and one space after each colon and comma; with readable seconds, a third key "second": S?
{"hour": 10, "minute": 28}
